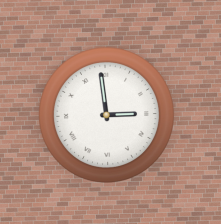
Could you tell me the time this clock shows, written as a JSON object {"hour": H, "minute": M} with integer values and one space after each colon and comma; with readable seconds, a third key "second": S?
{"hour": 2, "minute": 59}
